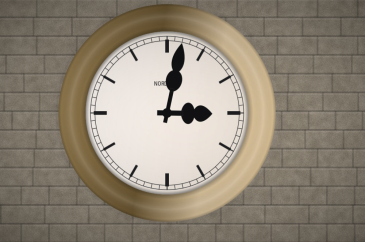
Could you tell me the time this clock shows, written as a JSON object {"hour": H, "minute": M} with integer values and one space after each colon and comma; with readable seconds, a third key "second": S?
{"hour": 3, "minute": 2}
